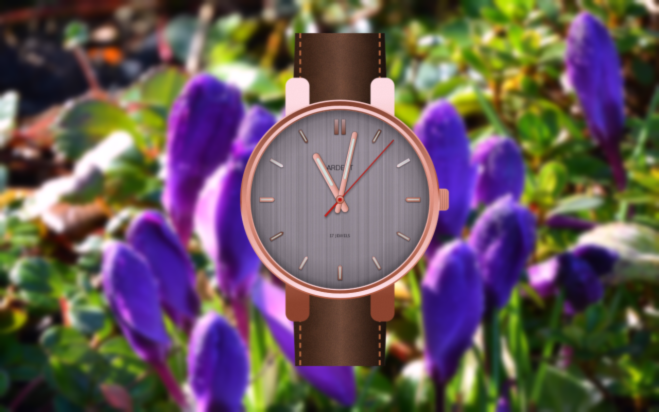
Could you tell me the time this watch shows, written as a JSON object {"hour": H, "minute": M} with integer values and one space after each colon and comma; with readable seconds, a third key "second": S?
{"hour": 11, "minute": 2, "second": 7}
